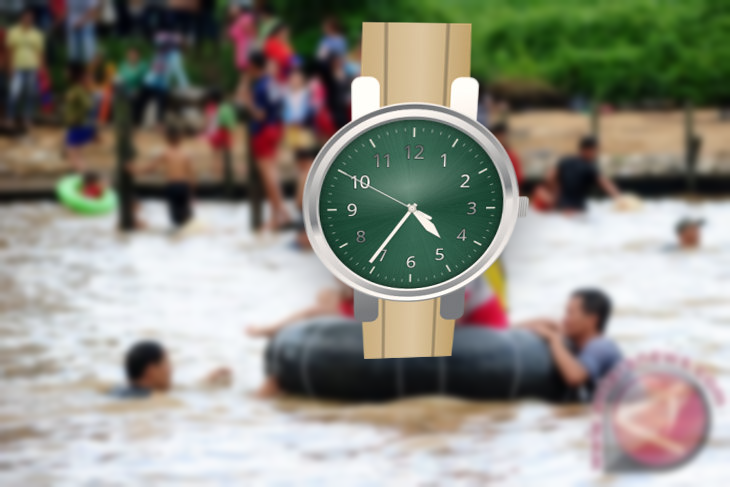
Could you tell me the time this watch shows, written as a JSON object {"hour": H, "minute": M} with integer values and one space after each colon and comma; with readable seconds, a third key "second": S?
{"hour": 4, "minute": 35, "second": 50}
